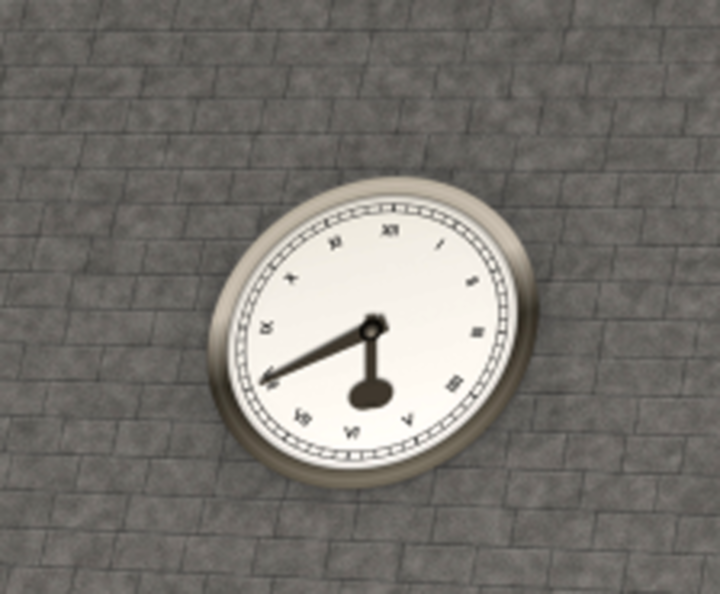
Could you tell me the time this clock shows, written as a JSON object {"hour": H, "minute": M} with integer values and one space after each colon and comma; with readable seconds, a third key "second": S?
{"hour": 5, "minute": 40}
